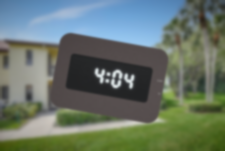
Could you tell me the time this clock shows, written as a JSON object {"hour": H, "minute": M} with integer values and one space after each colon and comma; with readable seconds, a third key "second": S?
{"hour": 4, "minute": 4}
